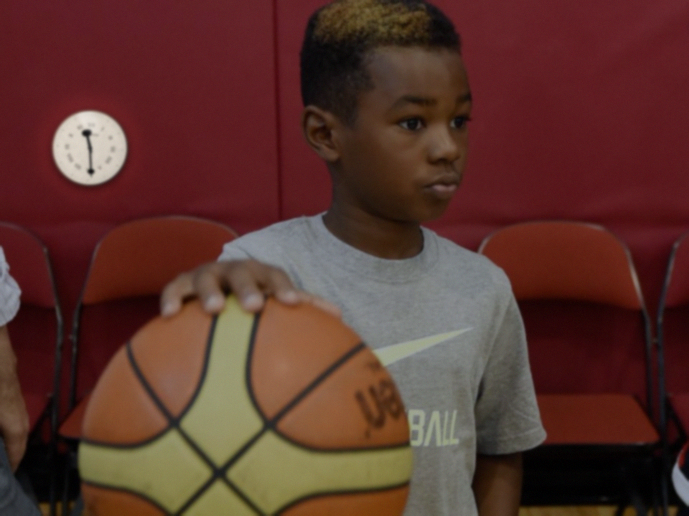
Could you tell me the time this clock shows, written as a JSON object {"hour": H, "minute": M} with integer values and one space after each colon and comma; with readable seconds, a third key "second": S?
{"hour": 11, "minute": 29}
